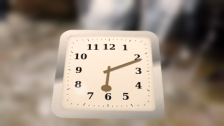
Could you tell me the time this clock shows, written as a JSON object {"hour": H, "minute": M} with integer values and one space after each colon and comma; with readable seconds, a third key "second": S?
{"hour": 6, "minute": 11}
